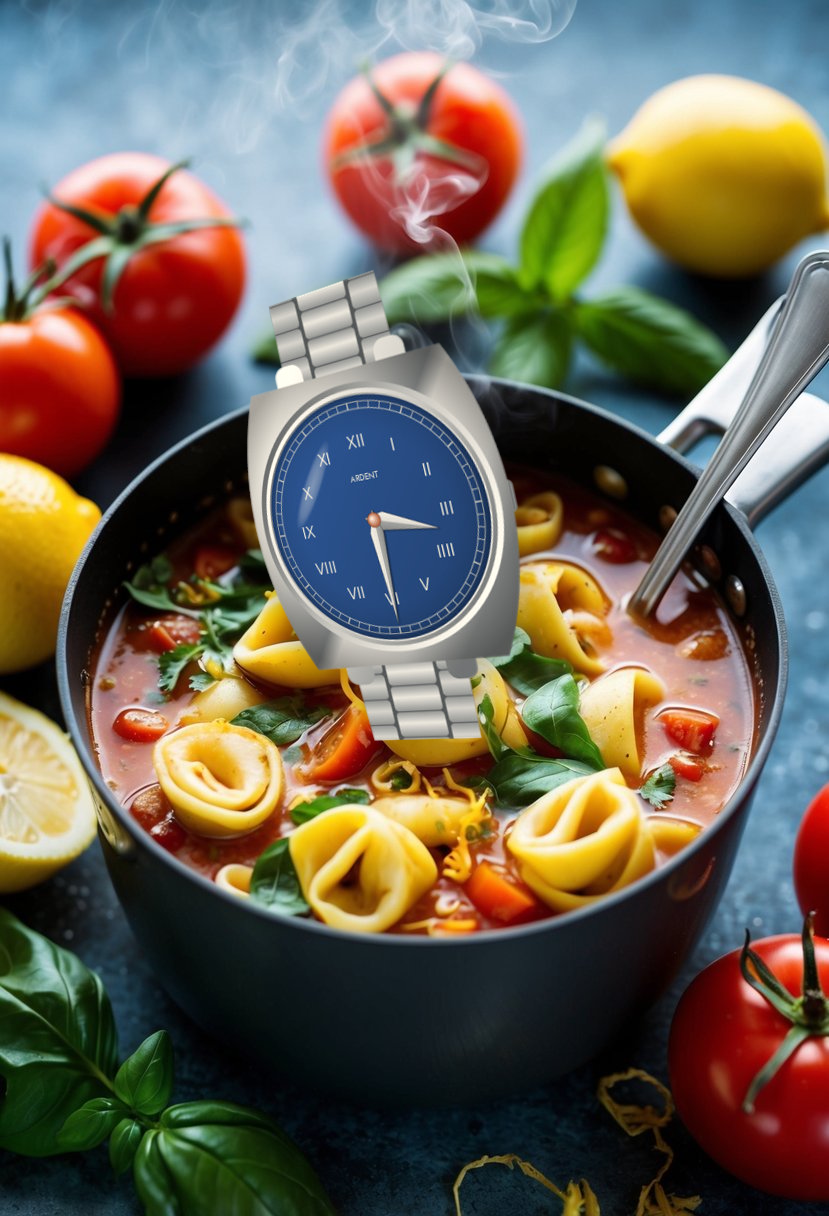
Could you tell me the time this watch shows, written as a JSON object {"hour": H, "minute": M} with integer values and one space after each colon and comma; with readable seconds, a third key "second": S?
{"hour": 3, "minute": 30}
